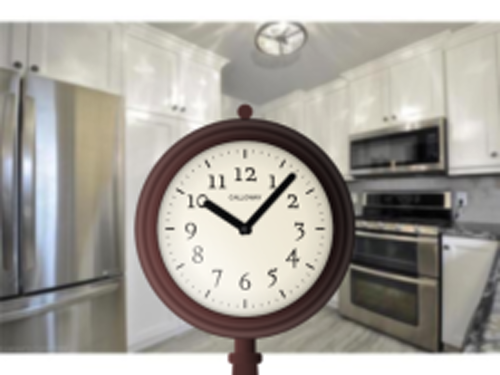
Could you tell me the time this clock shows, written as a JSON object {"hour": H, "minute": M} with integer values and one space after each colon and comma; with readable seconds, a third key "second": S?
{"hour": 10, "minute": 7}
